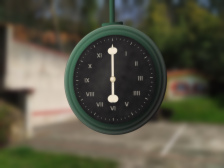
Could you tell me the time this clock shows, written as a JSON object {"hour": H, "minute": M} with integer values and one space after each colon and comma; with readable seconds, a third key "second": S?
{"hour": 6, "minute": 0}
